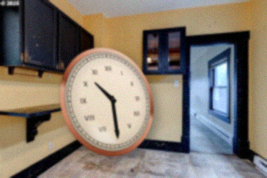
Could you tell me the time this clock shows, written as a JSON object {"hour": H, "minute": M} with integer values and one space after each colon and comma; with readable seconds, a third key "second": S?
{"hour": 10, "minute": 30}
